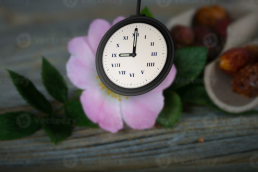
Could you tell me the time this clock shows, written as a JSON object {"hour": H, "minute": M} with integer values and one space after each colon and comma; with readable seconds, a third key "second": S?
{"hour": 9, "minute": 0}
